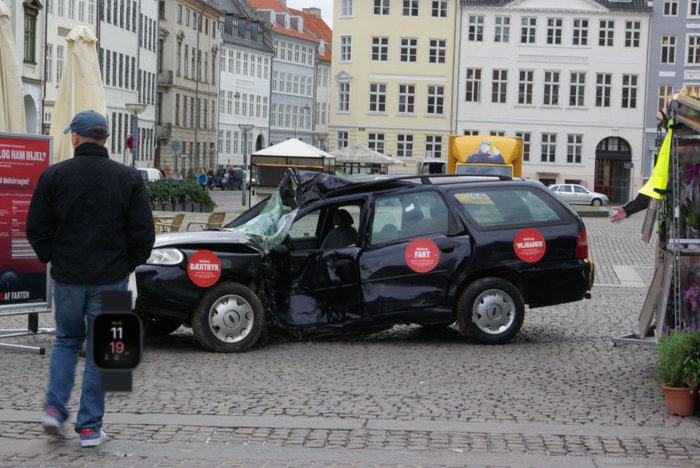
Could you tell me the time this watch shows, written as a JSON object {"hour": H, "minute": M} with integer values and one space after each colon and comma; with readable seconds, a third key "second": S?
{"hour": 11, "minute": 19}
